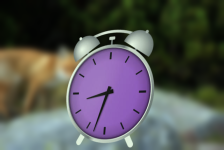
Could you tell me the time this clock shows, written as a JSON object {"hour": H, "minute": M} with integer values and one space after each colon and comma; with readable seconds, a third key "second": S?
{"hour": 8, "minute": 33}
